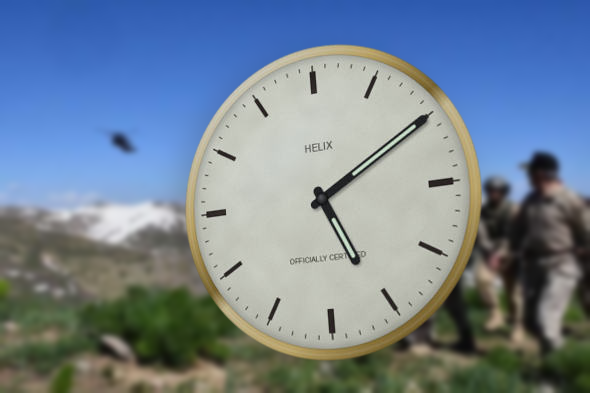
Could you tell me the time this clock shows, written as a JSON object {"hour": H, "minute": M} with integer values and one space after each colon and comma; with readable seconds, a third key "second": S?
{"hour": 5, "minute": 10}
